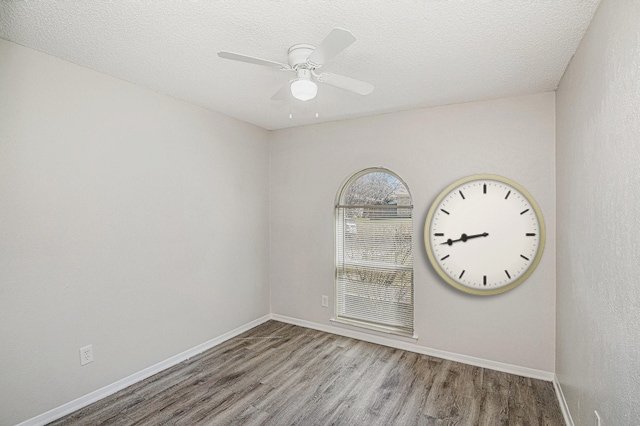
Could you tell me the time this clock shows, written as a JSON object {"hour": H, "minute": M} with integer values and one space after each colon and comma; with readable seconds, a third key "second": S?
{"hour": 8, "minute": 43}
